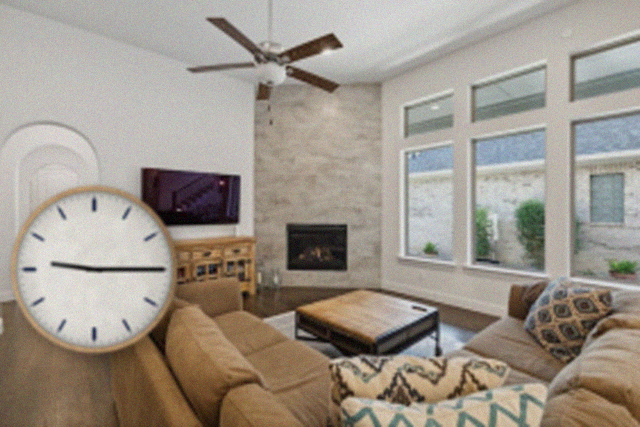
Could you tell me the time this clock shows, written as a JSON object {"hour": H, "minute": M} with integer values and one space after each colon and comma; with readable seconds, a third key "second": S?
{"hour": 9, "minute": 15}
